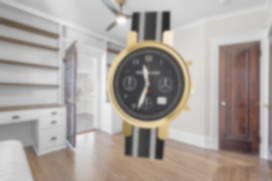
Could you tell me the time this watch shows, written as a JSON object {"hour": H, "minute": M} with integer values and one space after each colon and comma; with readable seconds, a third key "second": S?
{"hour": 11, "minute": 33}
